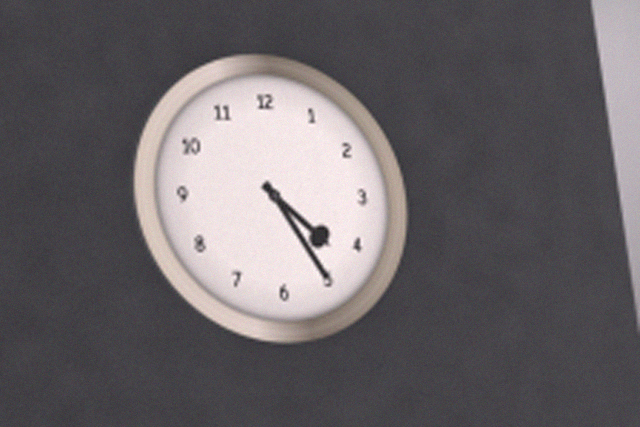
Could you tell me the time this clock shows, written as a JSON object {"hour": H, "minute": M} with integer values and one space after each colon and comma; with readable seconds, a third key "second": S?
{"hour": 4, "minute": 25}
